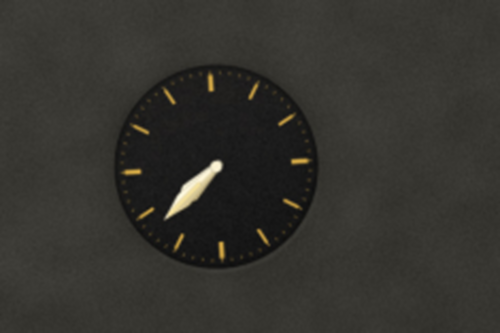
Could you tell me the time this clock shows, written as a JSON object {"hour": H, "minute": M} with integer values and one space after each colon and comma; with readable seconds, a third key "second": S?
{"hour": 7, "minute": 38}
